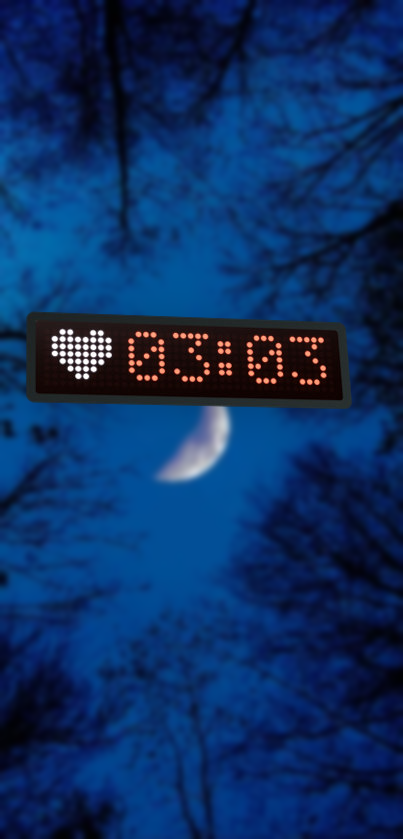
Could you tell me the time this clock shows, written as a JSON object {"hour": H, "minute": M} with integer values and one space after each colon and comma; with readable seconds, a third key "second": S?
{"hour": 3, "minute": 3}
